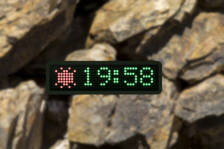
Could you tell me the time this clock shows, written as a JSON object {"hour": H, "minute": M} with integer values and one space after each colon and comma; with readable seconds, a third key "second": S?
{"hour": 19, "minute": 58}
